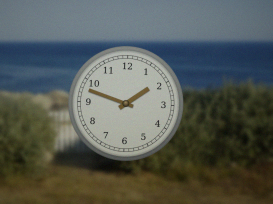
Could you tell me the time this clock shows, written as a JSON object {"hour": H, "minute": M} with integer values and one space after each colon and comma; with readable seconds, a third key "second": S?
{"hour": 1, "minute": 48}
